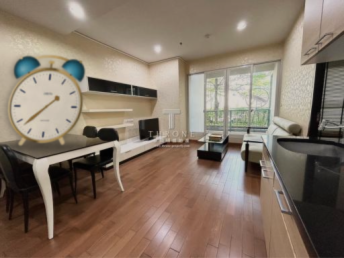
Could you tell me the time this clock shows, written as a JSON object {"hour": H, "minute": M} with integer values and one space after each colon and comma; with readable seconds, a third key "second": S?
{"hour": 1, "minute": 38}
